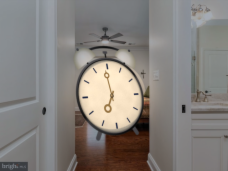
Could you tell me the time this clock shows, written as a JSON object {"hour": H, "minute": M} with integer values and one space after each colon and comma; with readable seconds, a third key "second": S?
{"hour": 6, "minute": 59}
